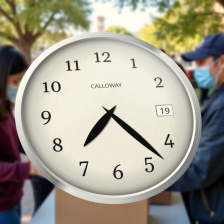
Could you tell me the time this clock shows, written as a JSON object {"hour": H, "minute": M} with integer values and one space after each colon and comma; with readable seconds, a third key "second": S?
{"hour": 7, "minute": 23}
